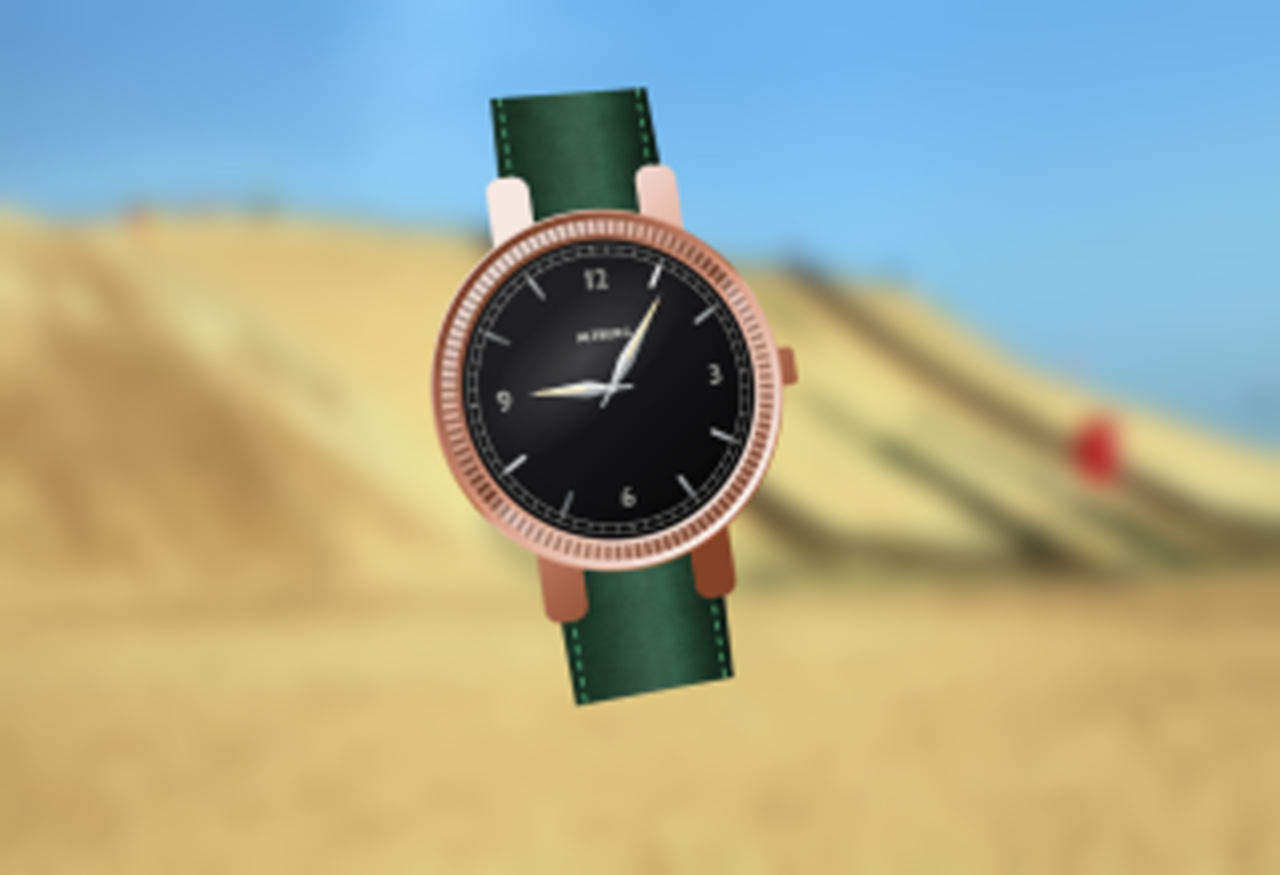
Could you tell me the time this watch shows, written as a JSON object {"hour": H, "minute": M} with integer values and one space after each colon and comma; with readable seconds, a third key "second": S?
{"hour": 9, "minute": 6}
